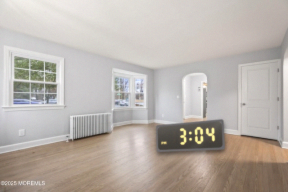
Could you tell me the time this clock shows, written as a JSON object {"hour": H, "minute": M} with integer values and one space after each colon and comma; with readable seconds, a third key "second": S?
{"hour": 3, "minute": 4}
